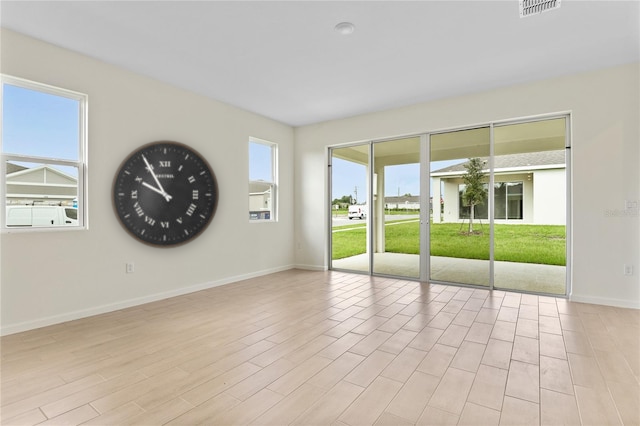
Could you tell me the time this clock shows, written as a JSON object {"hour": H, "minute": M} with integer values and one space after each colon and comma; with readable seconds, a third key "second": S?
{"hour": 9, "minute": 55}
